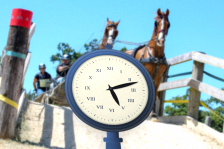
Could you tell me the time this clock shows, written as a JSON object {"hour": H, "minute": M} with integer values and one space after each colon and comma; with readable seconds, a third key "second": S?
{"hour": 5, "minute": 12}
